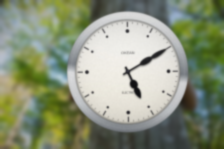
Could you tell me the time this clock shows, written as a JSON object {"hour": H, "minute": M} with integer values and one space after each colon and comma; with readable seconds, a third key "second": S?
{"hour": 5, "minute": 10}
